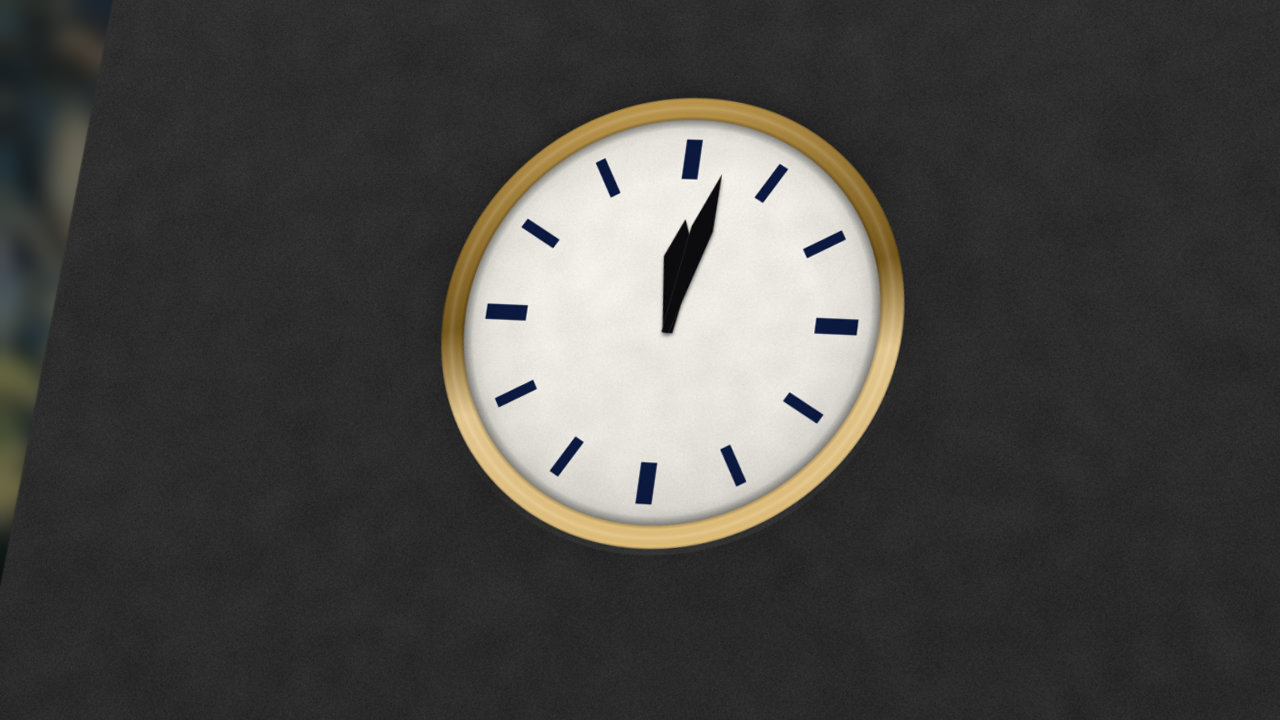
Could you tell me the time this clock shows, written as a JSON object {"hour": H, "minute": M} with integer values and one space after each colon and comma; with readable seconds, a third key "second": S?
{"hour": 12, "minute": 2}
